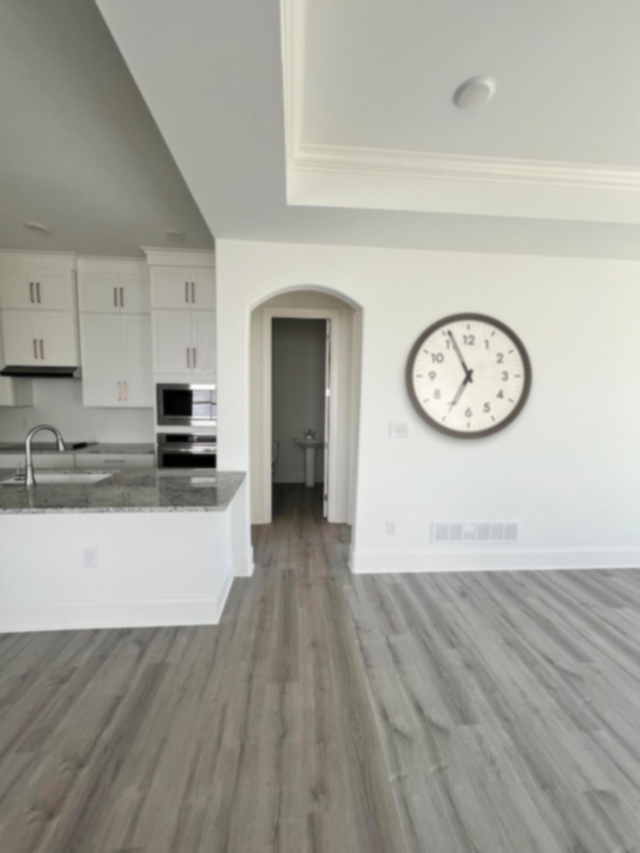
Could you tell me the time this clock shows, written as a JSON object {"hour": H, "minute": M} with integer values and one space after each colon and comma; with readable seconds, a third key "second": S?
{"hour": 6, "minute": 56}
